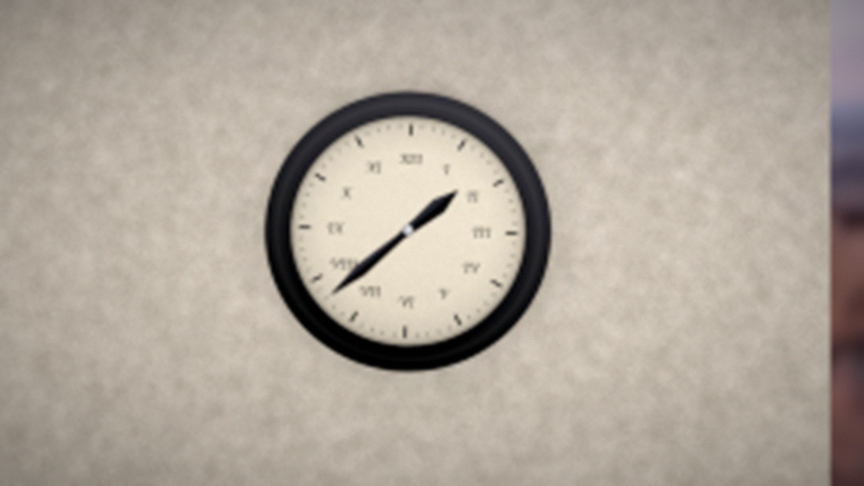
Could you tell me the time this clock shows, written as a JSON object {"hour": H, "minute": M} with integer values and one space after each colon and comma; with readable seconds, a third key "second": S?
{"hour": 1, "minute": 38}
